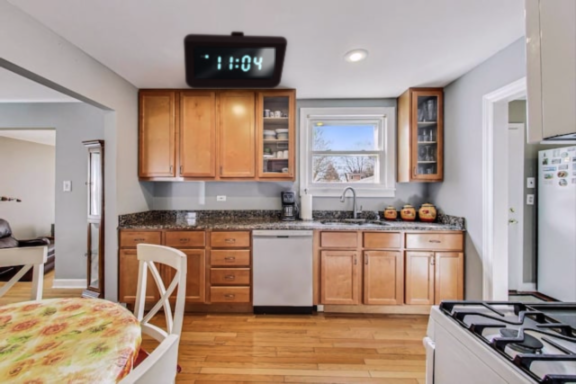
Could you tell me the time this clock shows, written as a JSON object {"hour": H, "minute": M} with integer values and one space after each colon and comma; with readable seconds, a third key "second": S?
{"hour": 11, "minute": 4}
